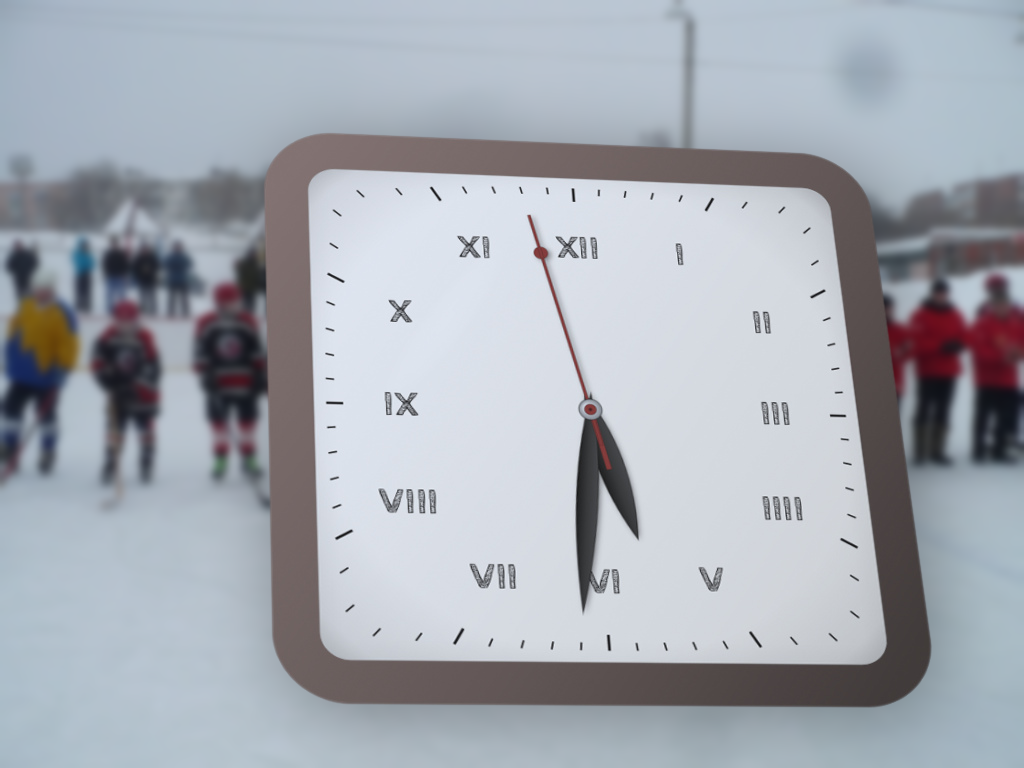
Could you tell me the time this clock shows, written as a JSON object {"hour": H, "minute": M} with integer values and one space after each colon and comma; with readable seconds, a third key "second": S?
{"hour": 5, "minute": 30, "second": 58}
